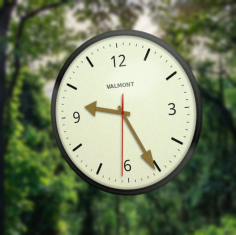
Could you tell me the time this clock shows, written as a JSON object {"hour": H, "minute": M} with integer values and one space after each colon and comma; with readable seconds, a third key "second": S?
{"hour": 9, "minute": 25, "second": 31}
